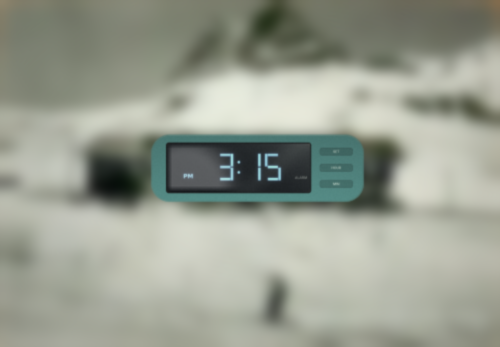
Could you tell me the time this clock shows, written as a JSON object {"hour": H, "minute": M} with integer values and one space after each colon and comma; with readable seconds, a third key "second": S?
{"hour": 3, "minute": 15}
